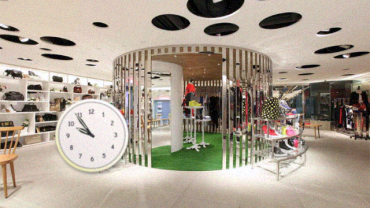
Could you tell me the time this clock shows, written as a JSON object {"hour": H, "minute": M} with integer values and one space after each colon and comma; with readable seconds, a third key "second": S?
{"hour": 9, "minute": 54}
